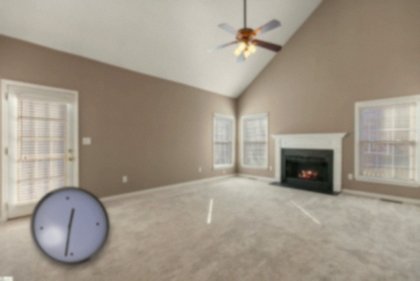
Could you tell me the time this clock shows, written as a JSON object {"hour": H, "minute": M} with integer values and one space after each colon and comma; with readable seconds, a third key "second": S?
{"hour": 12, "minute": 32}
